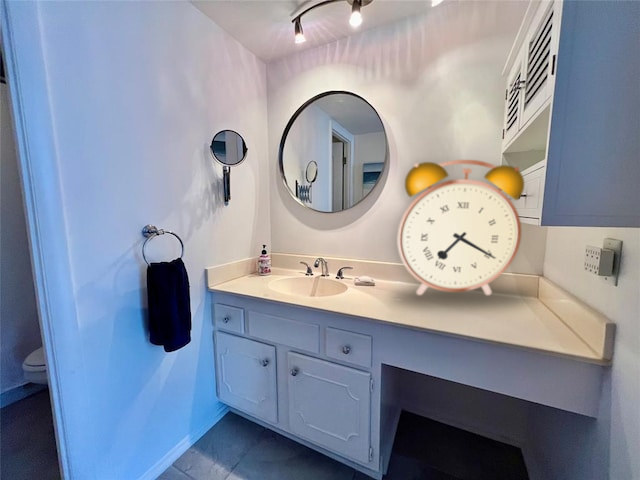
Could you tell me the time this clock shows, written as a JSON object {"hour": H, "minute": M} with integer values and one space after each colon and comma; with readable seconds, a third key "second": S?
{"hour": 7, "minute": 20}
